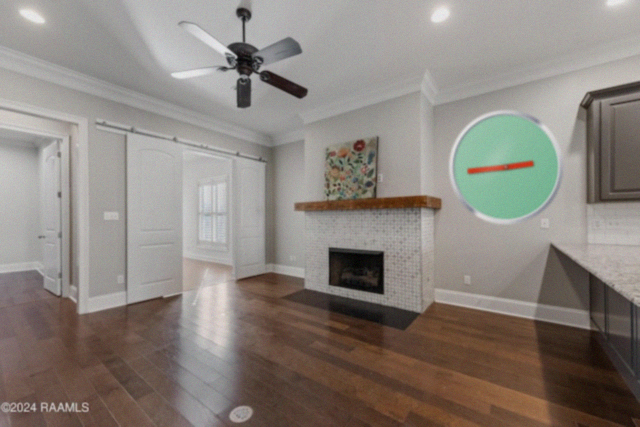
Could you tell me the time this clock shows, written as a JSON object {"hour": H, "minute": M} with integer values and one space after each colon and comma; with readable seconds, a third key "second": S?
{"hour": 2, "minute": 44}
